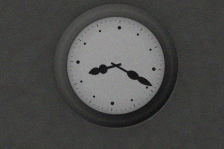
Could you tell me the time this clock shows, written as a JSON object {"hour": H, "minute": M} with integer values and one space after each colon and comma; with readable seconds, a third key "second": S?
{"hour": 8, "minute": 19}
